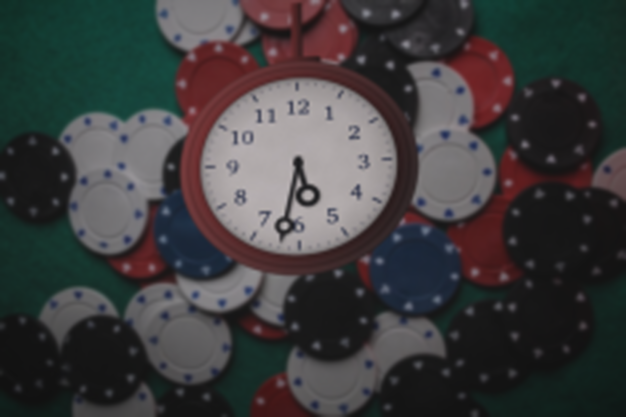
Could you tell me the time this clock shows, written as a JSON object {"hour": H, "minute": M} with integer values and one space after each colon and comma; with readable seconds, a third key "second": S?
{"hour": 5, "minute": 32}
